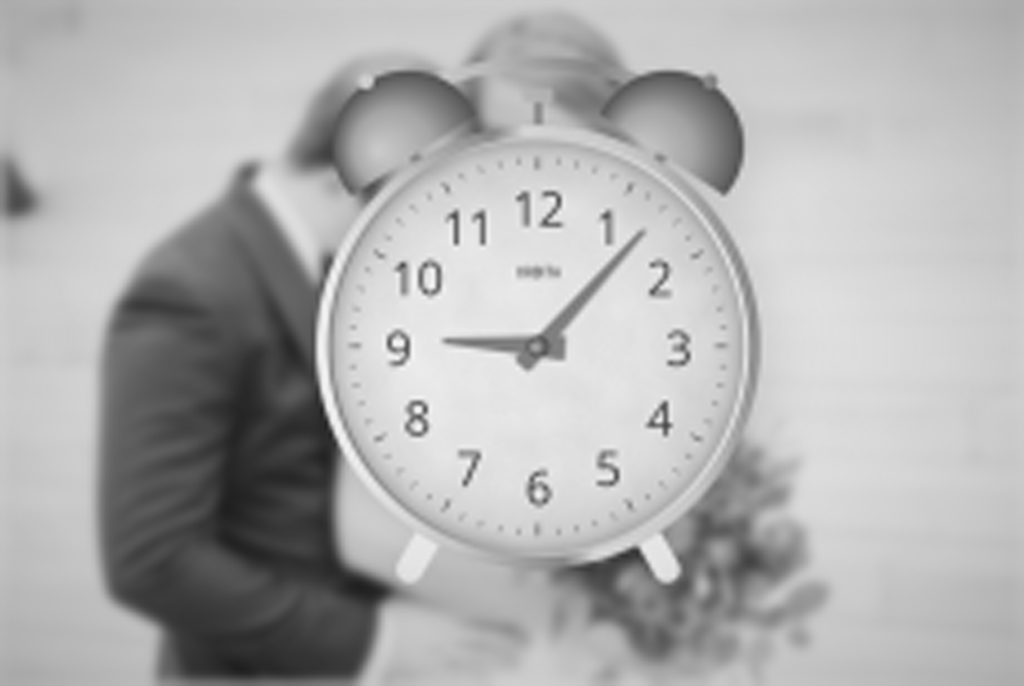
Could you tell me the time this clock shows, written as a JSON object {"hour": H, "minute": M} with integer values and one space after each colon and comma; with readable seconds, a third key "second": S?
{"hour": 9, "minute": 7}
